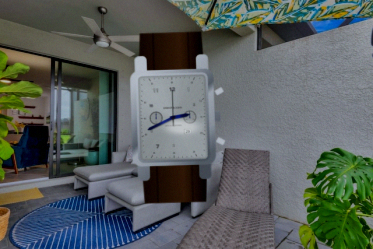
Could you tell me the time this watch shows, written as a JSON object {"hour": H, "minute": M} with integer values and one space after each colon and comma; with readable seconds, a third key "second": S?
{"hour": 2, "minute": 41}
